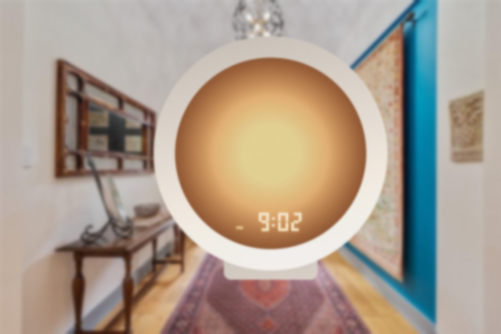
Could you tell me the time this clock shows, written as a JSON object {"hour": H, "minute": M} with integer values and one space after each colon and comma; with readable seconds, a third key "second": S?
{"hour": 9, "minute": 2}
